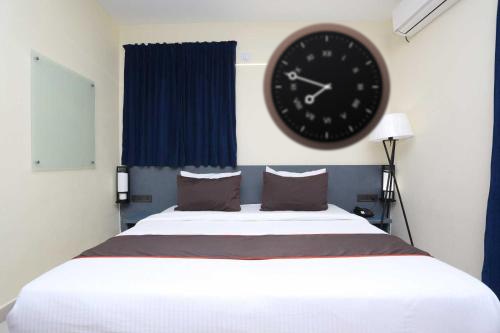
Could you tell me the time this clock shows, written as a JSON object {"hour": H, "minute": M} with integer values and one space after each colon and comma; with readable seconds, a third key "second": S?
{"hour": 7, "minute": 48}
